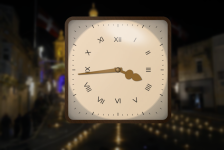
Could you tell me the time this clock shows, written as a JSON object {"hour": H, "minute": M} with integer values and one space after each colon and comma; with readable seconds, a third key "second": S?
{"hour": 3, "minute": 44}
